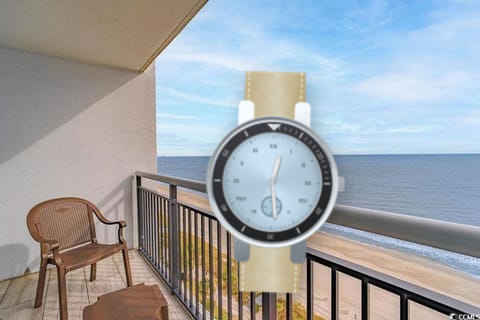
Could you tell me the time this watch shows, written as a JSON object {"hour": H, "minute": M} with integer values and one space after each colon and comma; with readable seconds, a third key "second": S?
{"hour": 12, "minute": 29}
